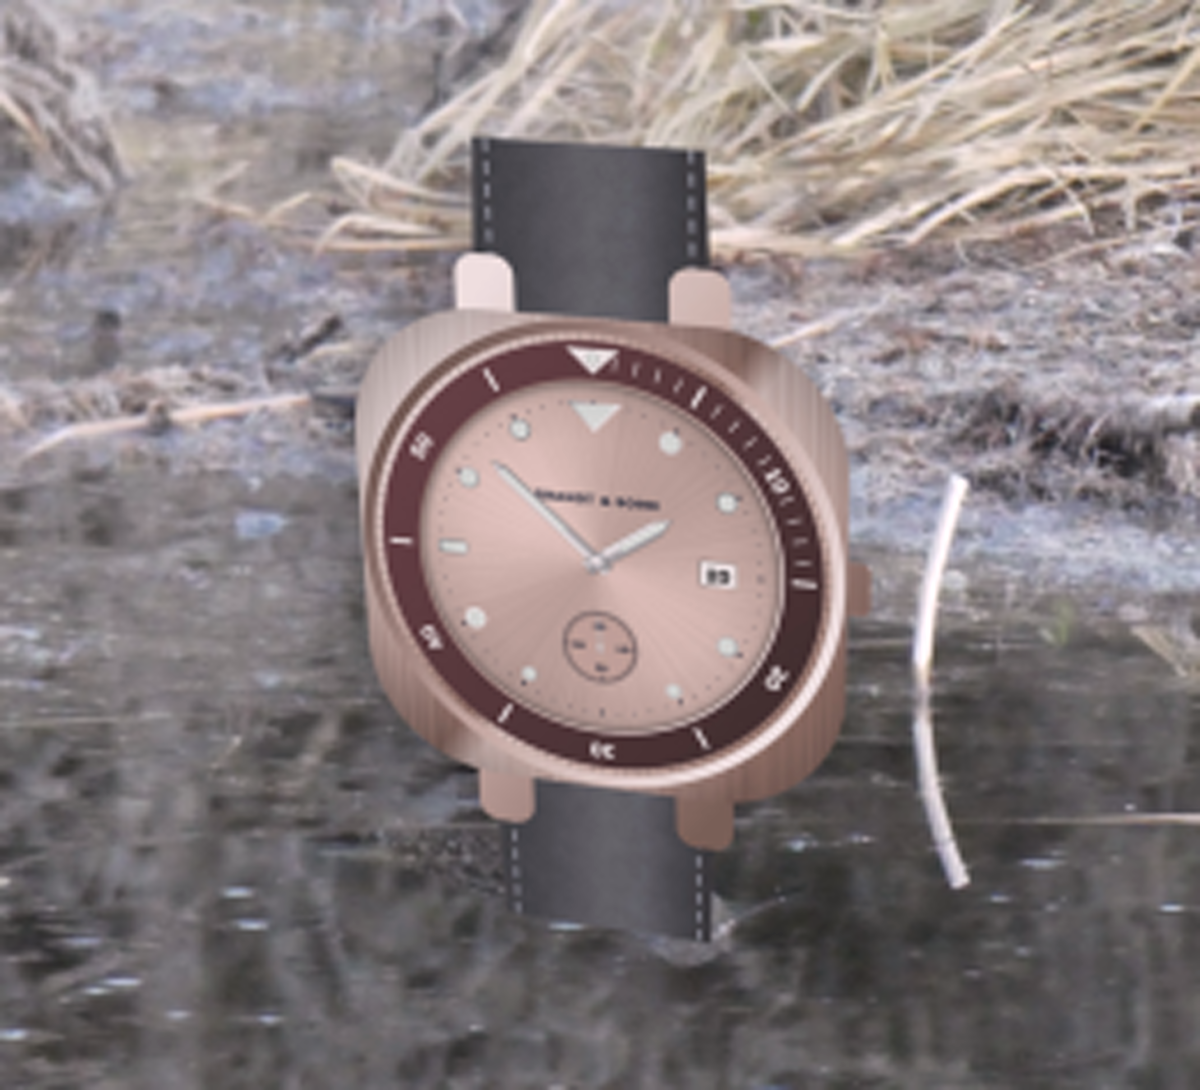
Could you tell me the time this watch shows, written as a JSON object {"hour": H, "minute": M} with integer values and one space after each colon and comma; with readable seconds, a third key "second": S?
{"hour": 1, "minute": 52}
